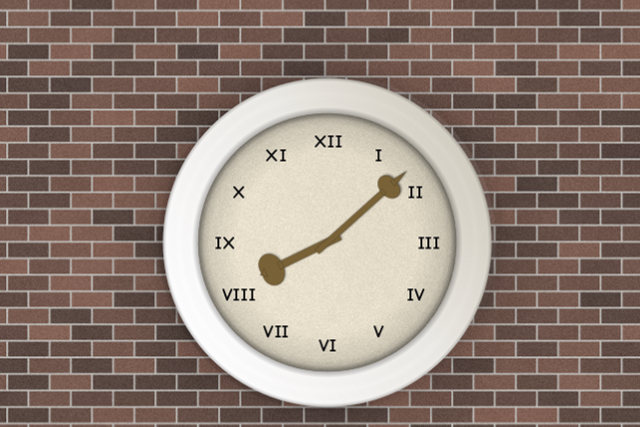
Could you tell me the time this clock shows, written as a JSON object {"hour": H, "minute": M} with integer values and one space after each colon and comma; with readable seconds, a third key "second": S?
{"hour": 8, "minute": 8}
